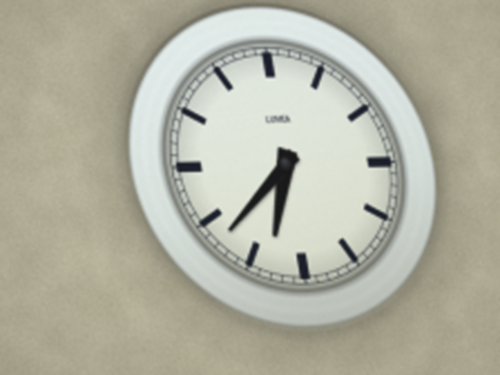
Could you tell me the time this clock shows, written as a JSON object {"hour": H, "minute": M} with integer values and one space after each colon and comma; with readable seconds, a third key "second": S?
{"hour": 6, "minute": 38}
